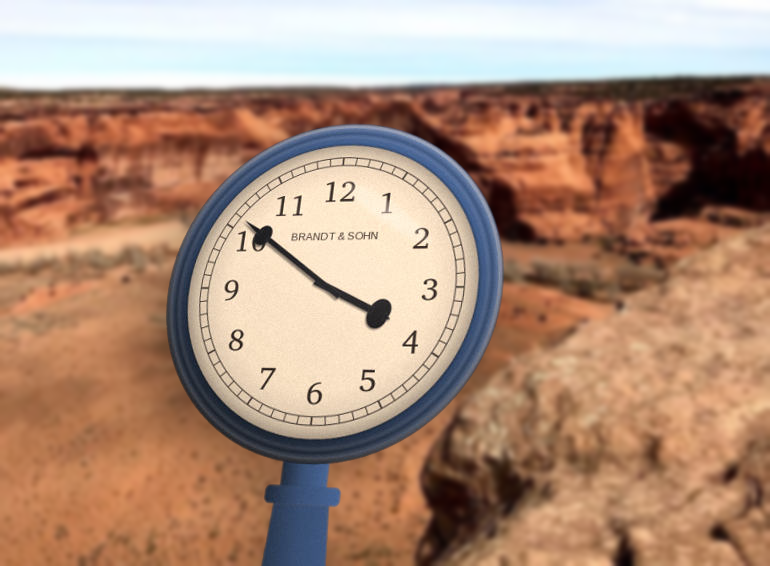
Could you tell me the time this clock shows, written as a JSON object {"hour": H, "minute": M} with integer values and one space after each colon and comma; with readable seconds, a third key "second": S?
{"hour": 3, "minute": 51}
